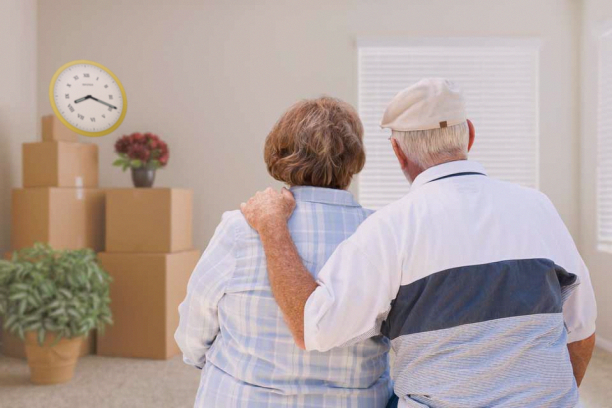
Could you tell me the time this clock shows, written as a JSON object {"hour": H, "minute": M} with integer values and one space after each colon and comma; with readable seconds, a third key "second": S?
{"hour": 8, "minute": 19}
